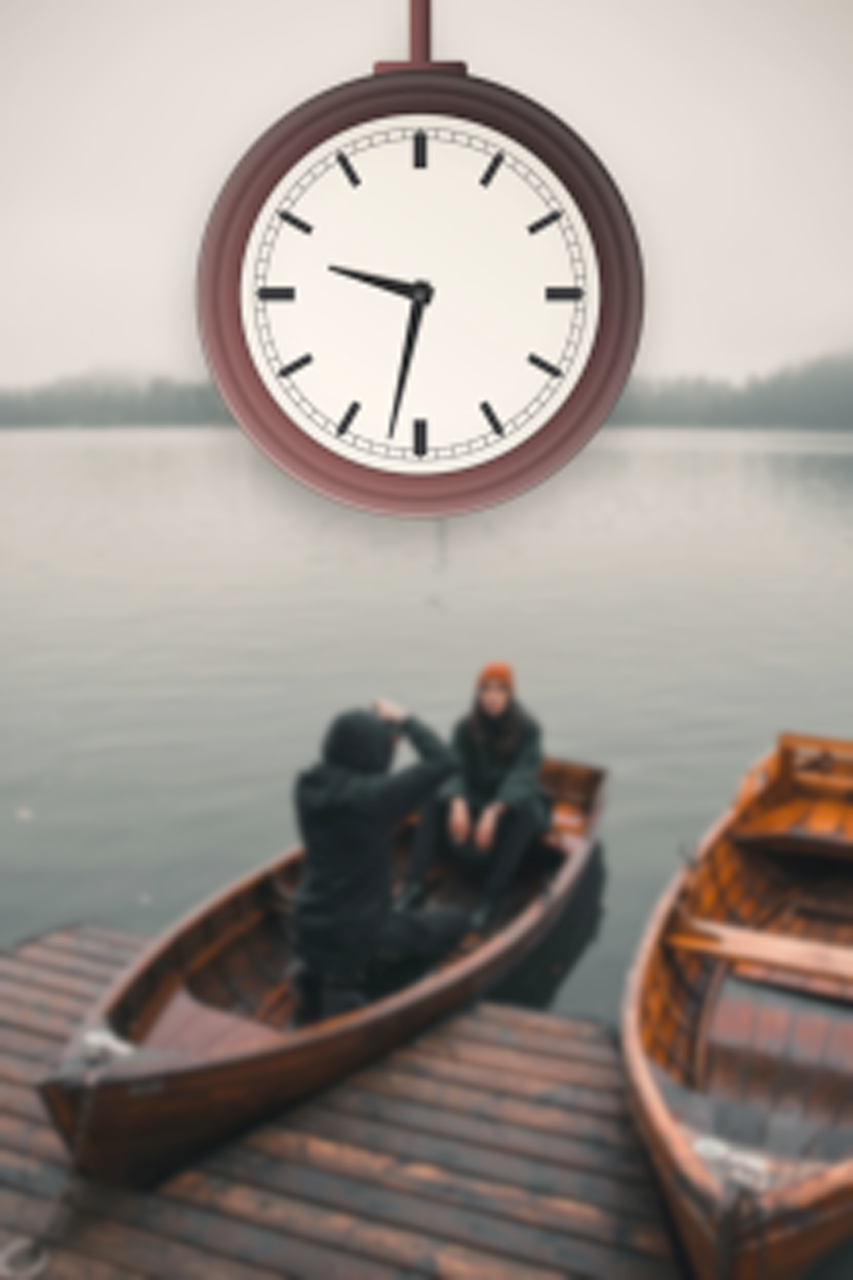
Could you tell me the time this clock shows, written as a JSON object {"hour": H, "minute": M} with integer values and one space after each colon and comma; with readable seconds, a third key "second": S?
{"hour": 9, "minute": 32}
